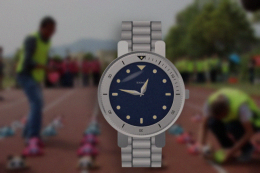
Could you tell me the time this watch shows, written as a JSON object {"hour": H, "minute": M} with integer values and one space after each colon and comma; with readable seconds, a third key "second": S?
{"hour": 12, "minute": 47}
